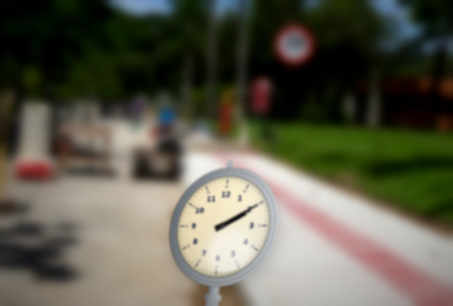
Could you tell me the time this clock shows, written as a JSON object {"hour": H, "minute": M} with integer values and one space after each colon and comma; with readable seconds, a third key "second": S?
{"hour": 2, "minute": 10}
